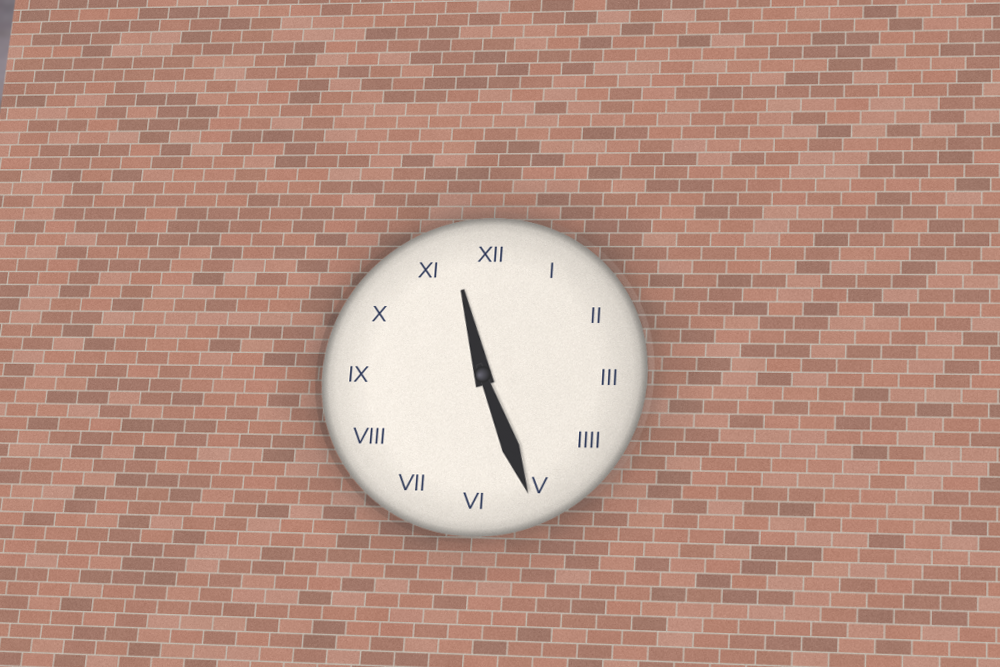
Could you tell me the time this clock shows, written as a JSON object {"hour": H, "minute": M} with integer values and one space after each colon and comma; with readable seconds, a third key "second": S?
{"hour": 11, "minute": 26}
